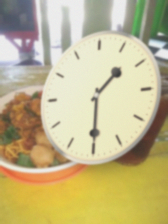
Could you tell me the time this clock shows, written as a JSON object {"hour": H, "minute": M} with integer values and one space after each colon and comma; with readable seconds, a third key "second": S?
{"hour": 1, "minute": 30}
